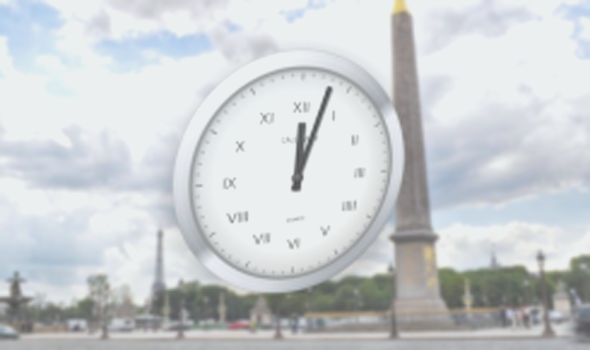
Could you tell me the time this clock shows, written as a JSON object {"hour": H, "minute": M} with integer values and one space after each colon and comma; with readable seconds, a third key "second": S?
{"hour": 12, "minute": 3}
